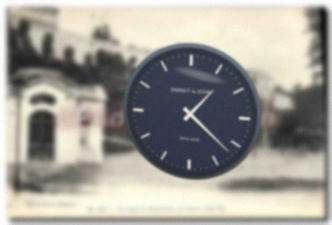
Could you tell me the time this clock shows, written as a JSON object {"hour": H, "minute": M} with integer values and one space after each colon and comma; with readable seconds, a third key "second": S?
{"hour": 1, "minute": 22}
